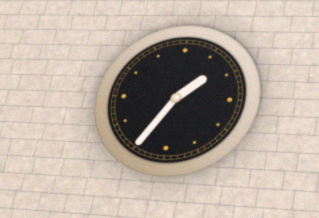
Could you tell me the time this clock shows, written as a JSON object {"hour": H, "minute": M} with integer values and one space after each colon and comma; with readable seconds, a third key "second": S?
{"hour": 1, "minute": 35}
